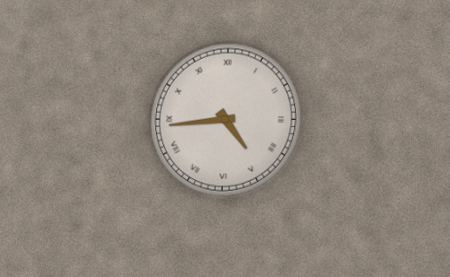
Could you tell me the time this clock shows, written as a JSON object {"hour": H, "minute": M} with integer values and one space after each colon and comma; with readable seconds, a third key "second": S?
{"hour": 4, "minute": 44}
